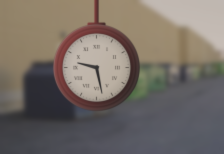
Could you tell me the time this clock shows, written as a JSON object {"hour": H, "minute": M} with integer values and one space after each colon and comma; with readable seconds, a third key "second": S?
{"hour": 9, "minute": 28}
